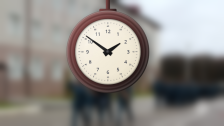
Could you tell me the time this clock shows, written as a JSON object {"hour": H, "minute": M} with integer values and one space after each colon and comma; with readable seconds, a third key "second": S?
{"hour": 1, "minute": 51}
